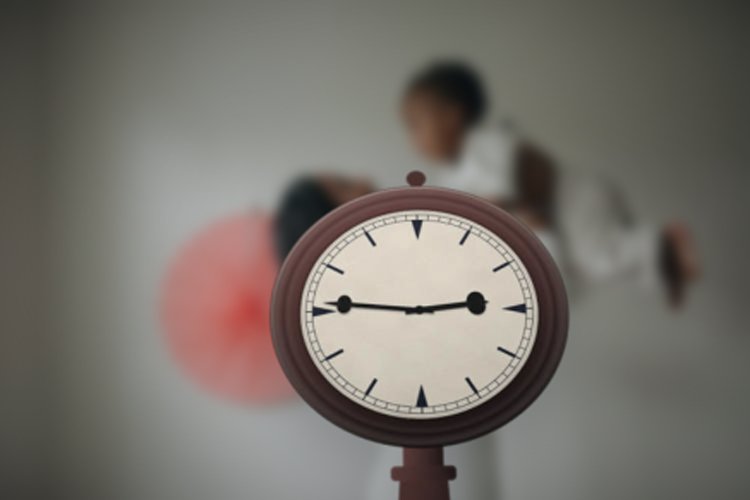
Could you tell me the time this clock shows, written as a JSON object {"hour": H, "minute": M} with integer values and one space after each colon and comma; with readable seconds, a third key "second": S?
{"hour": 2, "minute": 46}
